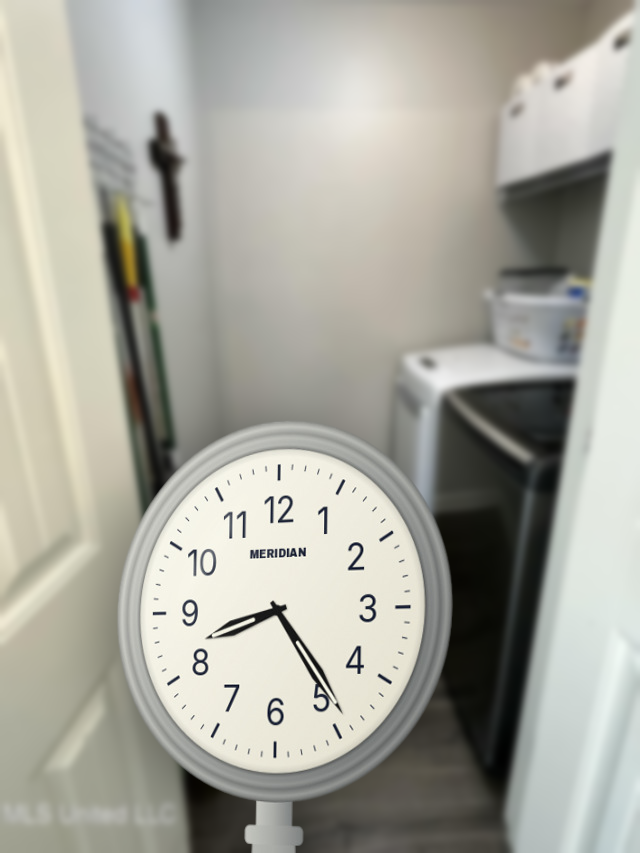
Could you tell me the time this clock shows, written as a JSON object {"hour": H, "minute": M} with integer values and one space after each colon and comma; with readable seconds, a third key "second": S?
{"hour": 8, "minute": 24}
